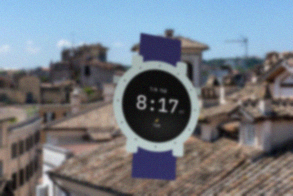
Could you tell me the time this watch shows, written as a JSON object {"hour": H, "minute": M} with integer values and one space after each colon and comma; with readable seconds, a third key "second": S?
{"hour": 8, "minute": 17}
